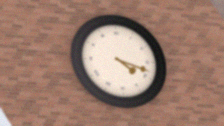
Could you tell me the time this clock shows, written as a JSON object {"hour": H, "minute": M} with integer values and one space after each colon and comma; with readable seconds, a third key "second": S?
{"hour": 4, "minute": 18}
